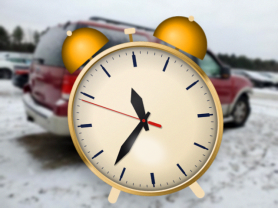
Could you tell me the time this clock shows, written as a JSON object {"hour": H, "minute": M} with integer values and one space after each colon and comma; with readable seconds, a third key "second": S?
{"hour": 11, "minute": 36, "second": 49}
